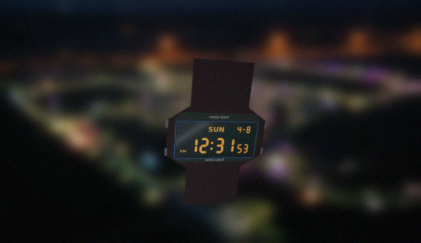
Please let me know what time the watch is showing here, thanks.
12:31:53
